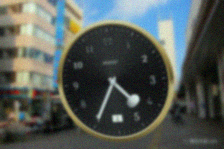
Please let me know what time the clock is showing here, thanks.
4:35
